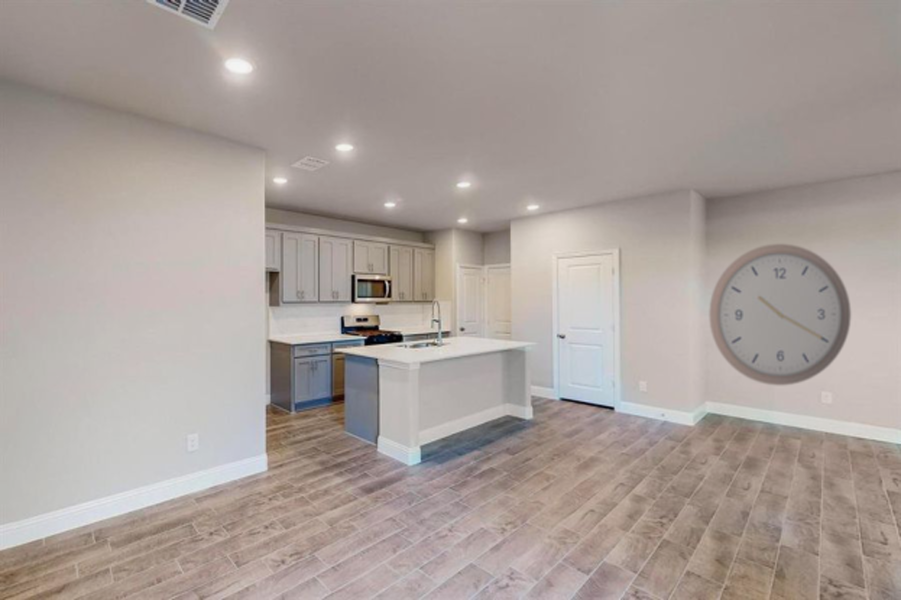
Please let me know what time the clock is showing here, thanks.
10:20
